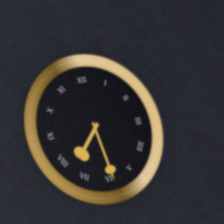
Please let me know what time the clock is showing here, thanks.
7:29
